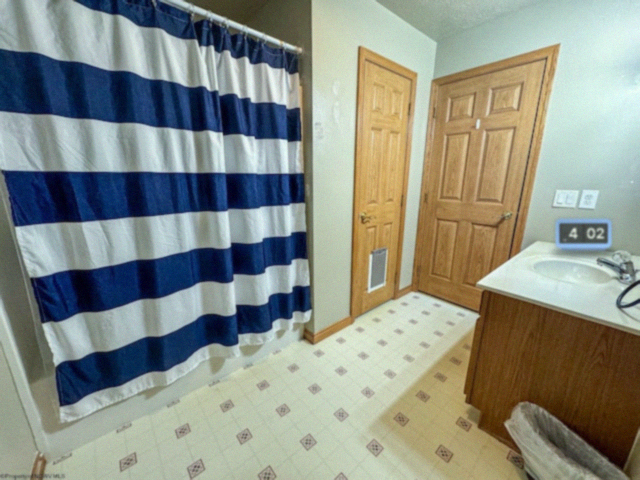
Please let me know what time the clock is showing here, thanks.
4:02
